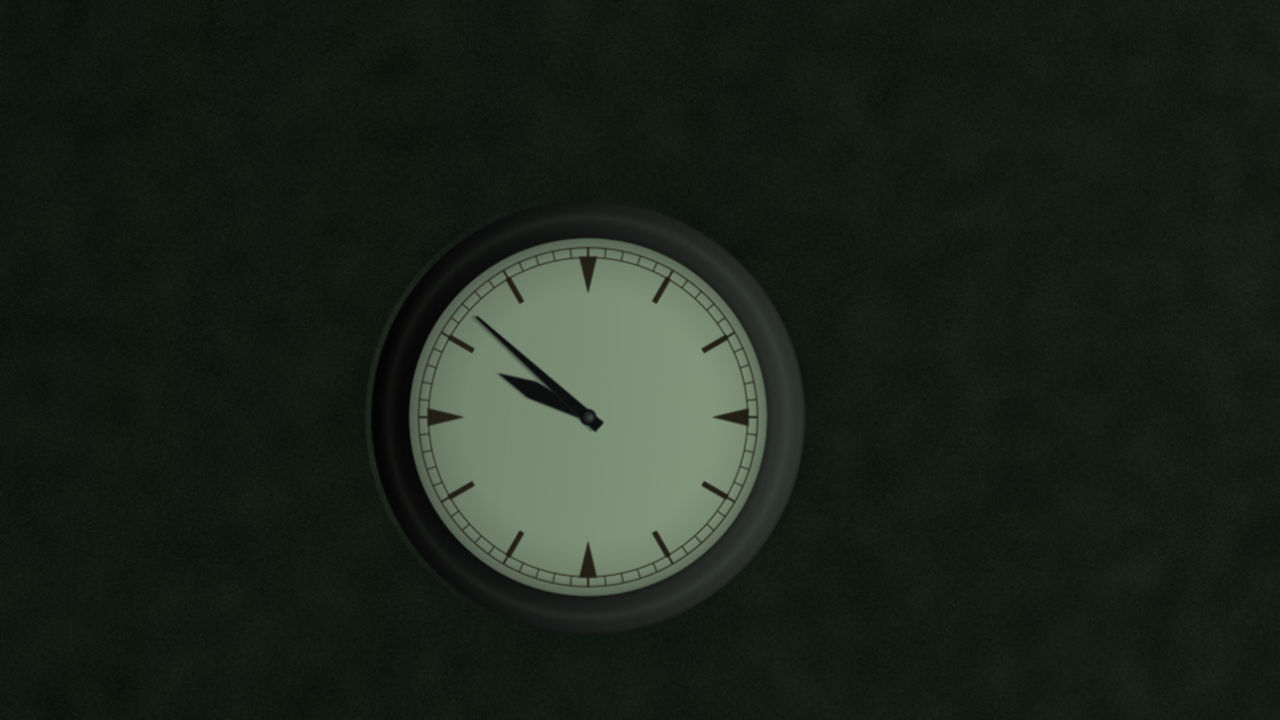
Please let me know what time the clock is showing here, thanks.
9:52
